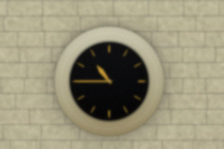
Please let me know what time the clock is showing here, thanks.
10:45
